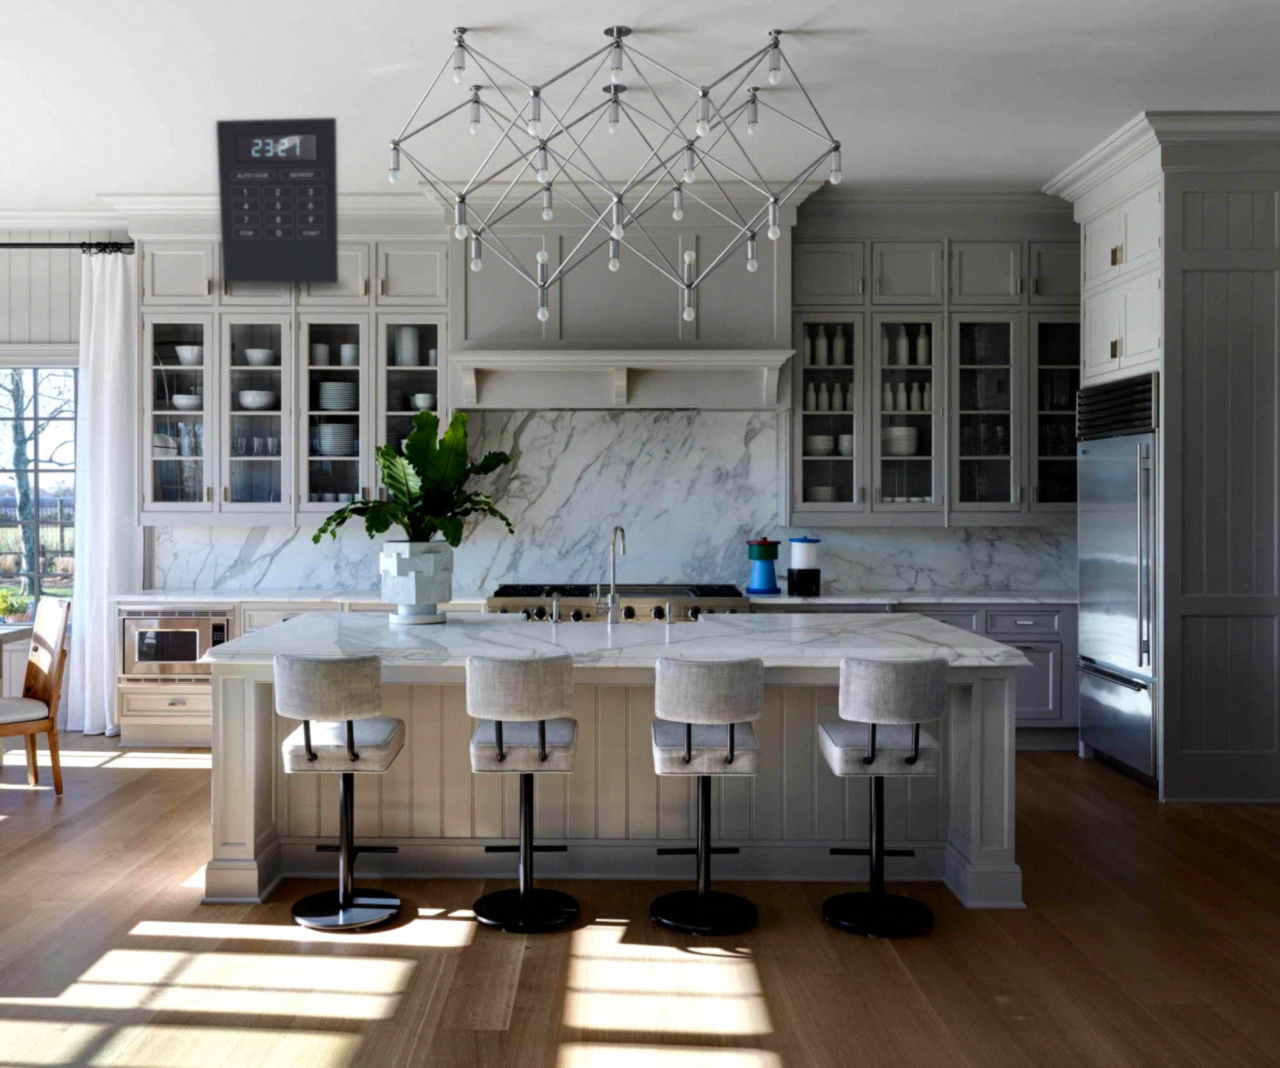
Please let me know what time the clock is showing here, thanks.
23:21
